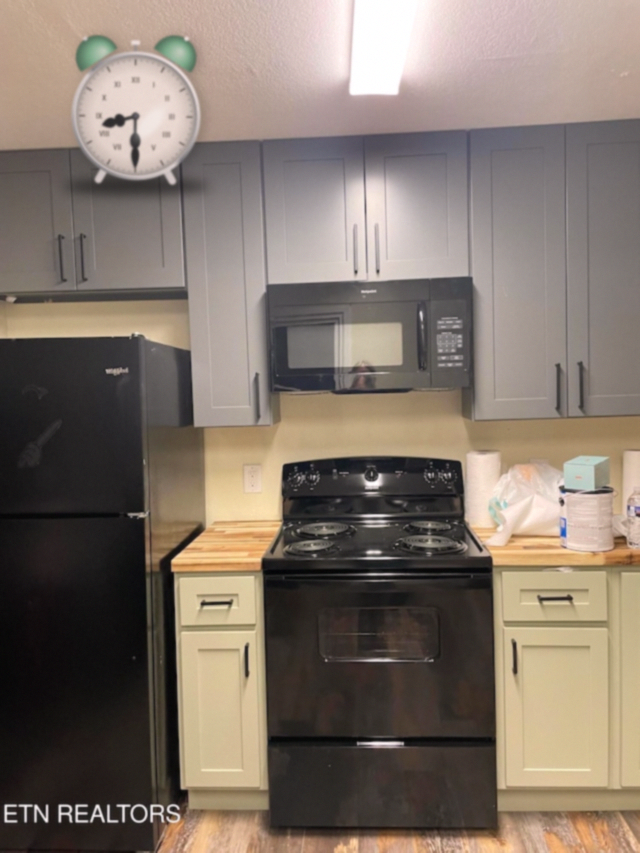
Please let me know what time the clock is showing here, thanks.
8:30
